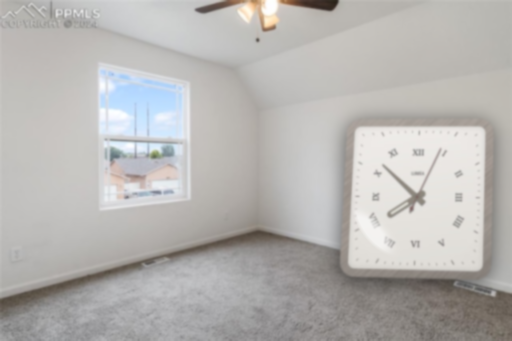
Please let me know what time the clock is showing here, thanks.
7:52:04
